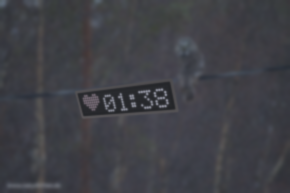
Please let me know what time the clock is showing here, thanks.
1:38
